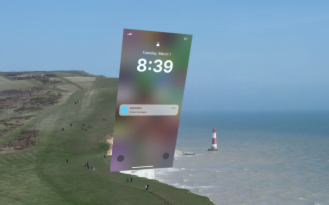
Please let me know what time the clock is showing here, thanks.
8:39
